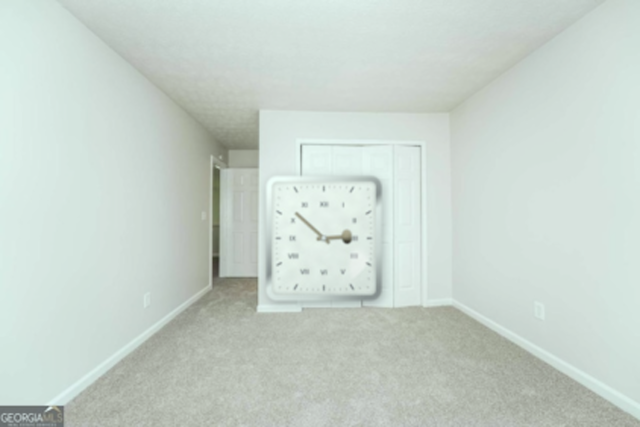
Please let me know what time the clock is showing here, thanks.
2:52
